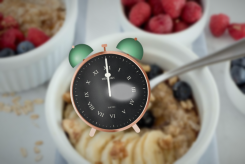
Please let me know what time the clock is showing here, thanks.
12:00
